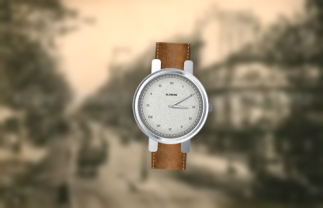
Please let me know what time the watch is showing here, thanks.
3:10
